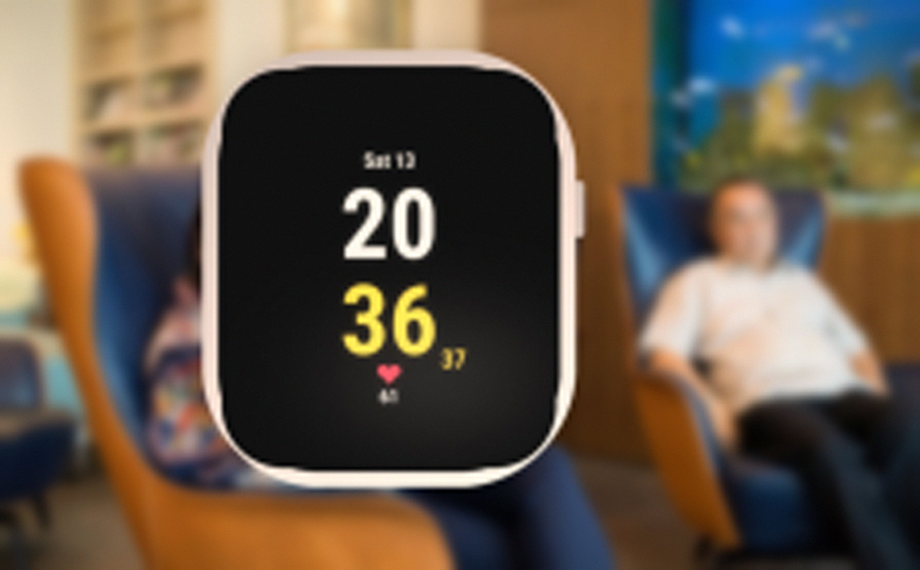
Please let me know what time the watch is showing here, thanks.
20:36
